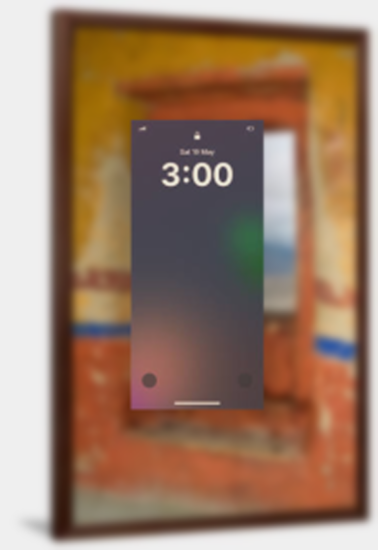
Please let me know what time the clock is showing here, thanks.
3:00
